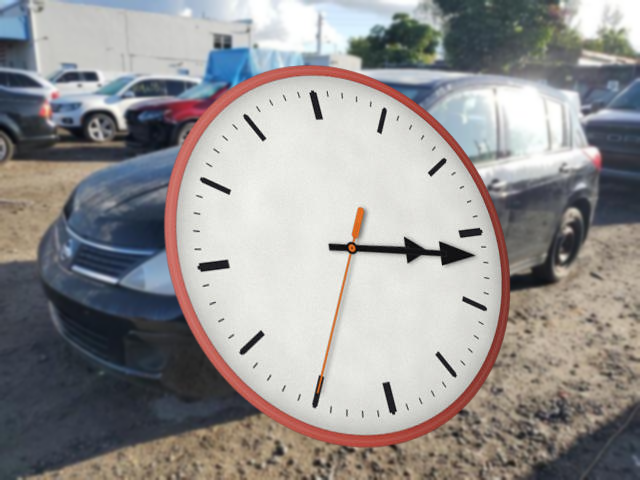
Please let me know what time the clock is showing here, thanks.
3:16:35
